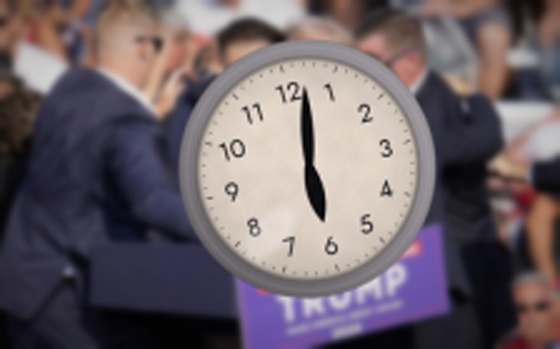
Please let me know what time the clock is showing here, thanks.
6:02
